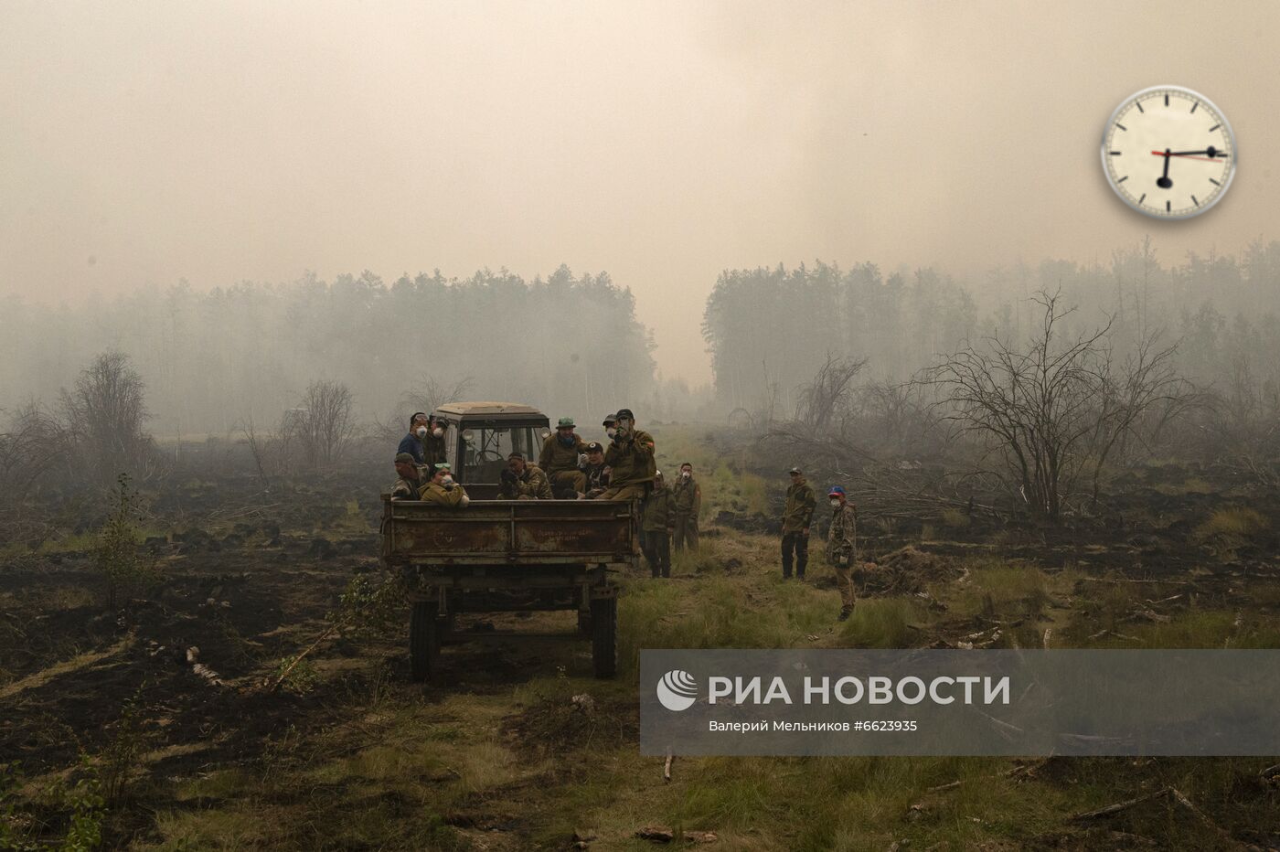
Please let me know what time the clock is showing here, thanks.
6:14:16
